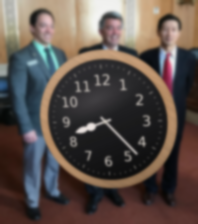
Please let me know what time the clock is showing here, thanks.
8:23
